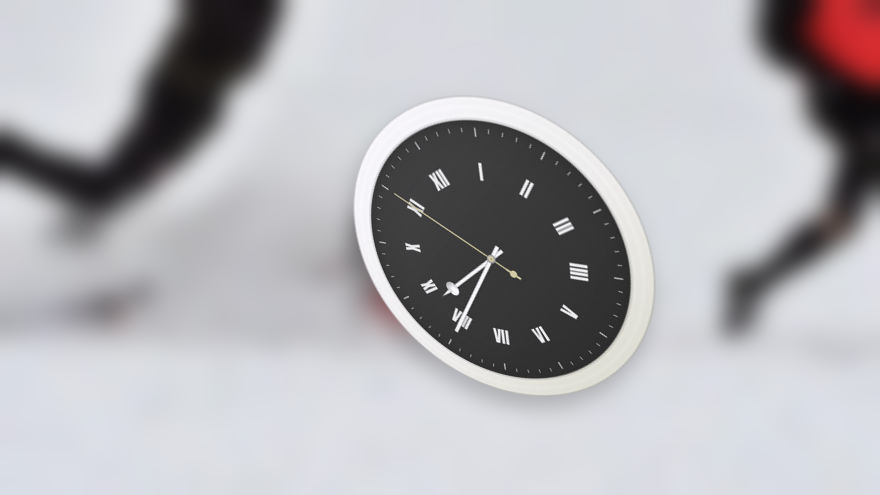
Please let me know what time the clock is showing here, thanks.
8:39:55
